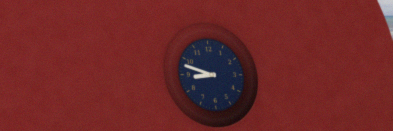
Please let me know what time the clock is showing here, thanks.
8:48
